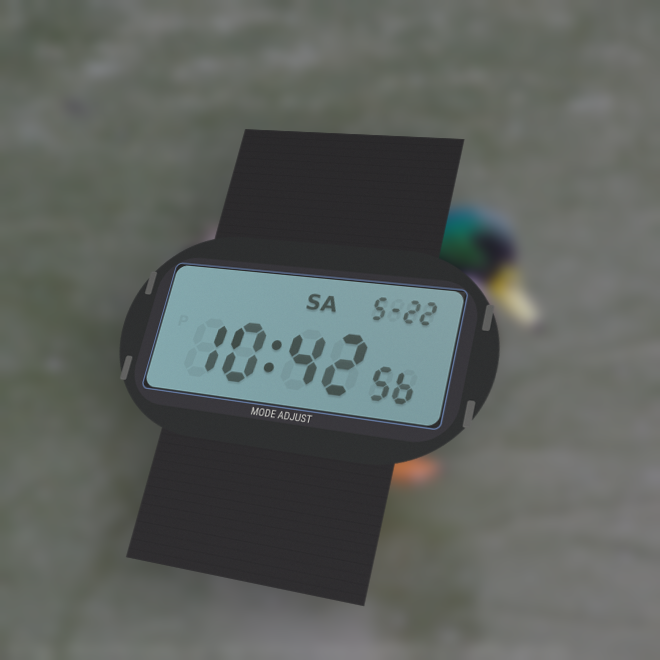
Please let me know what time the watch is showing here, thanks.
10:42:56
